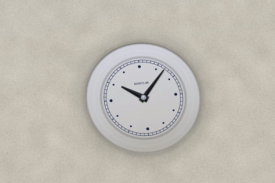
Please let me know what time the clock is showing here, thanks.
10:07
